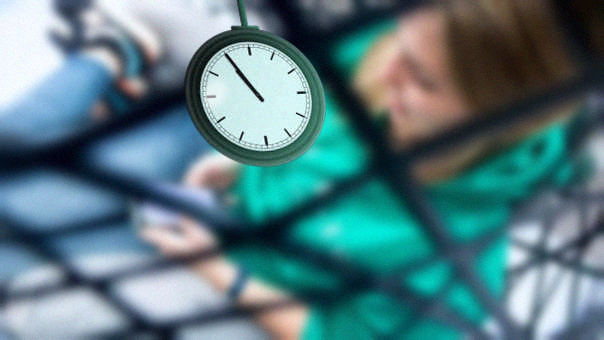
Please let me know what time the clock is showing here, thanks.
10:55
